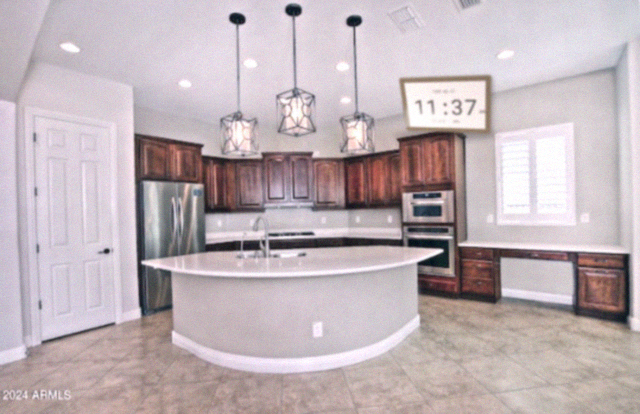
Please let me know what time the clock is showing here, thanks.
11:37
